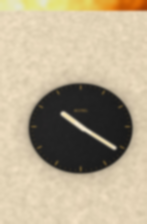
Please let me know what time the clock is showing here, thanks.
10:21
